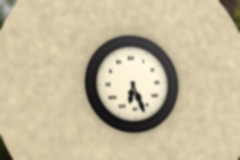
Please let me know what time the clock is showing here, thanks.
6:27
